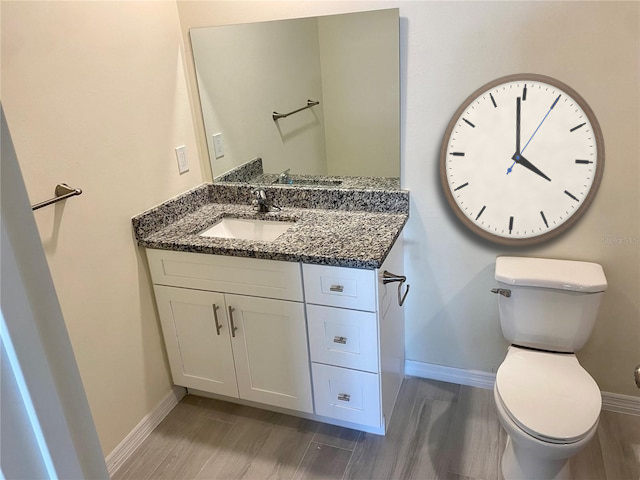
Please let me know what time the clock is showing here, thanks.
3:59:05
